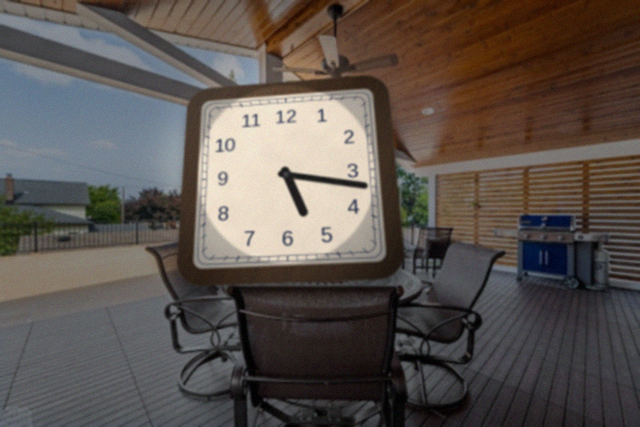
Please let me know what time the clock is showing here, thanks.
5:17
